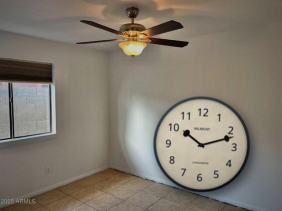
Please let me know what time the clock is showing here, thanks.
10:12
